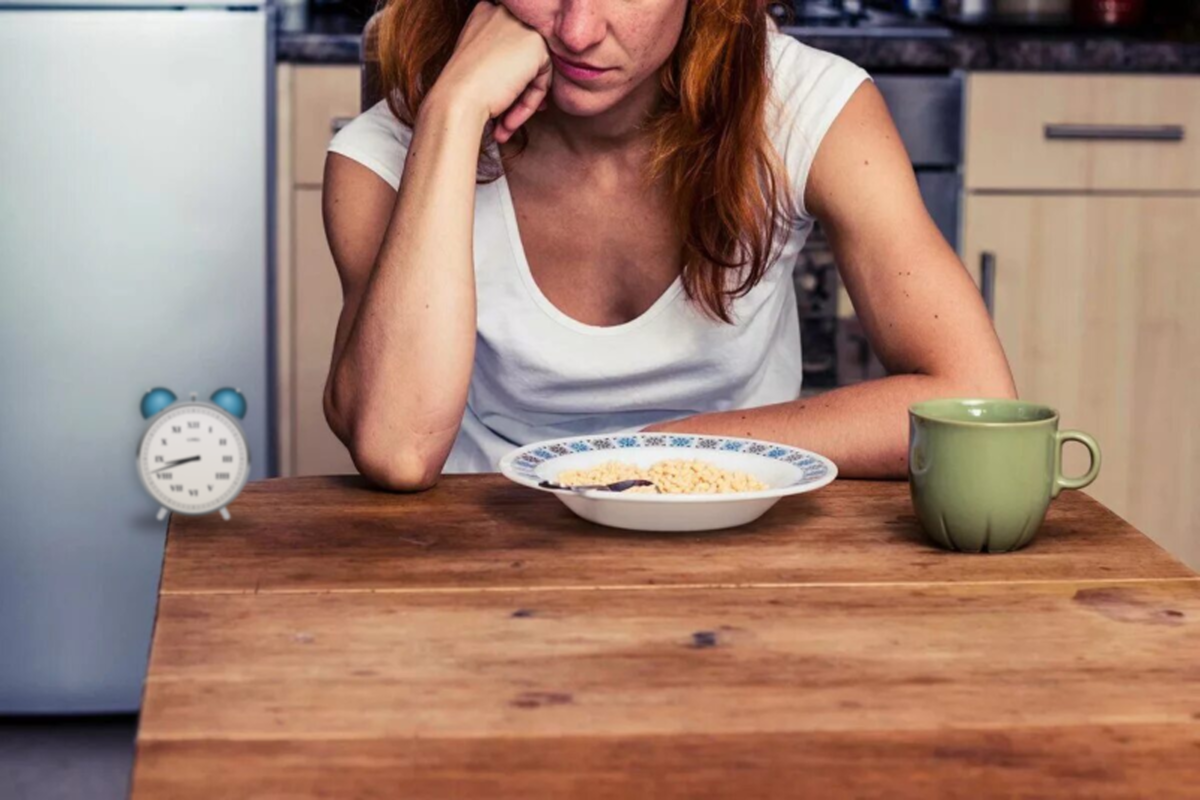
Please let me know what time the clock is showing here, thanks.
8:42
